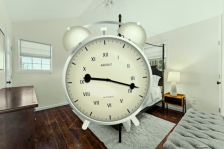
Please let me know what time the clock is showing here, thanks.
9:18
